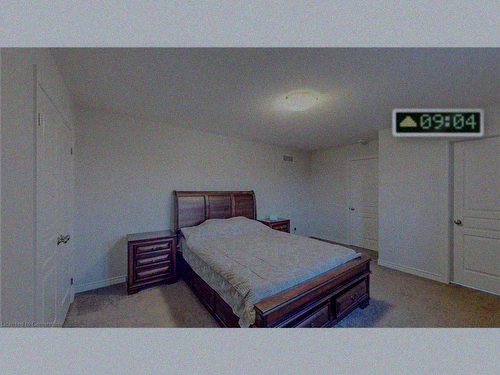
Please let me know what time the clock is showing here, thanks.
9:04
